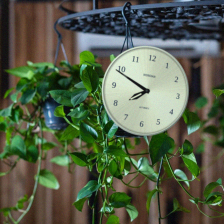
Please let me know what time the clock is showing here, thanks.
7:49
